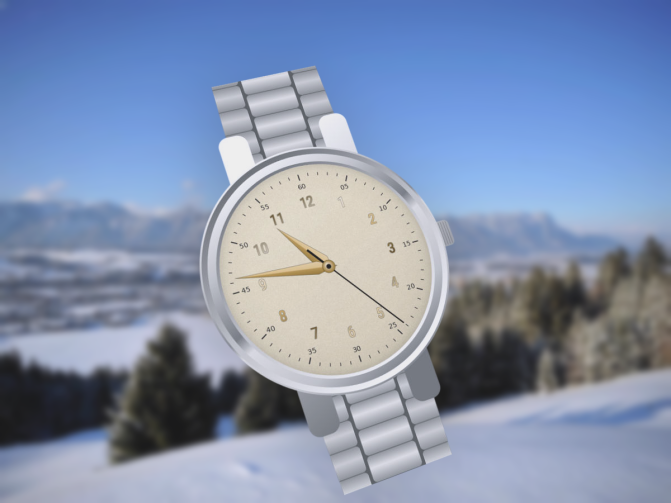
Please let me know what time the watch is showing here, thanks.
10:46:24
